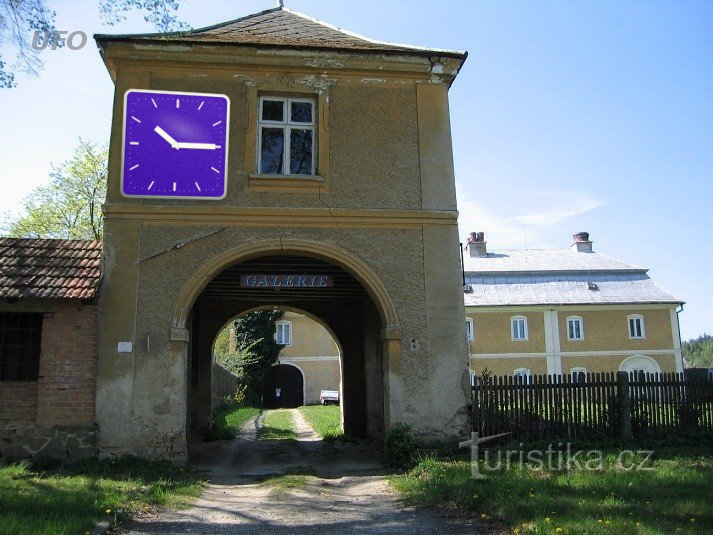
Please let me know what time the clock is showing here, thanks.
10:15
